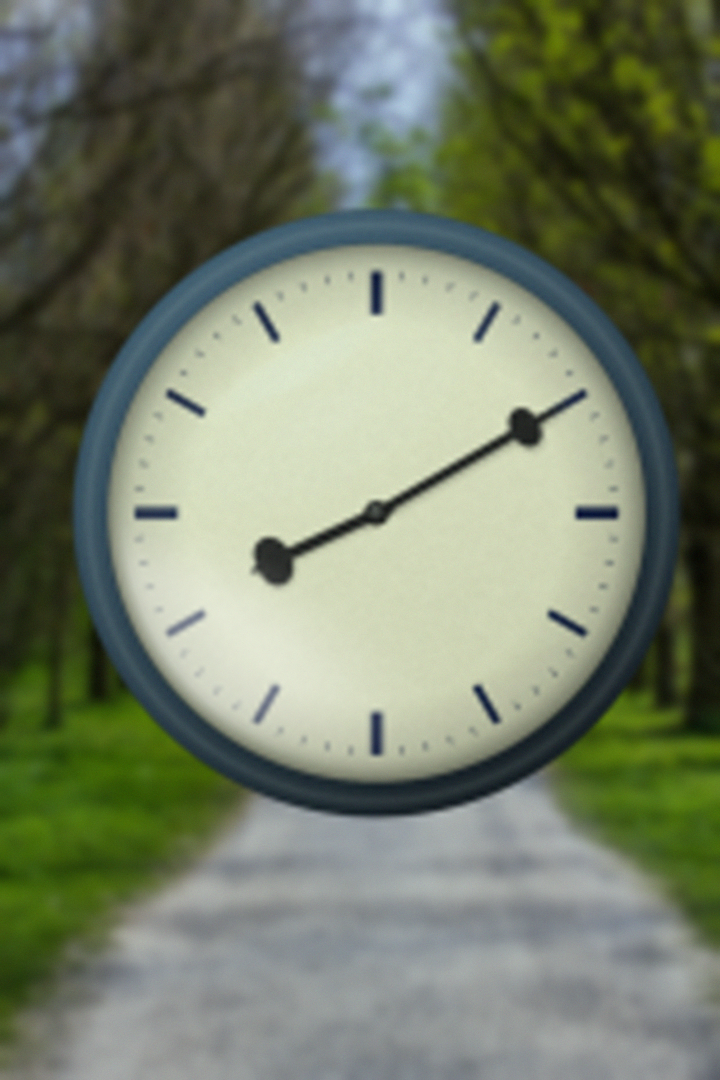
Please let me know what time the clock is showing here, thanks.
8:10
